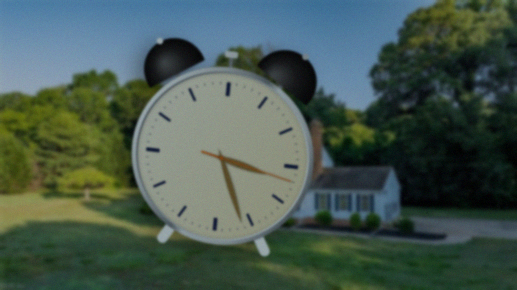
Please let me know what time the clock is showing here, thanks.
3:26:17
